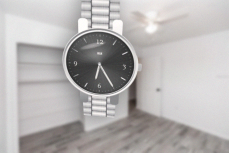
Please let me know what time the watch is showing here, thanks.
6:25
